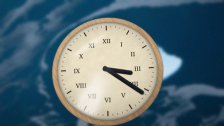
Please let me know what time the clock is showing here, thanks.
3:21
